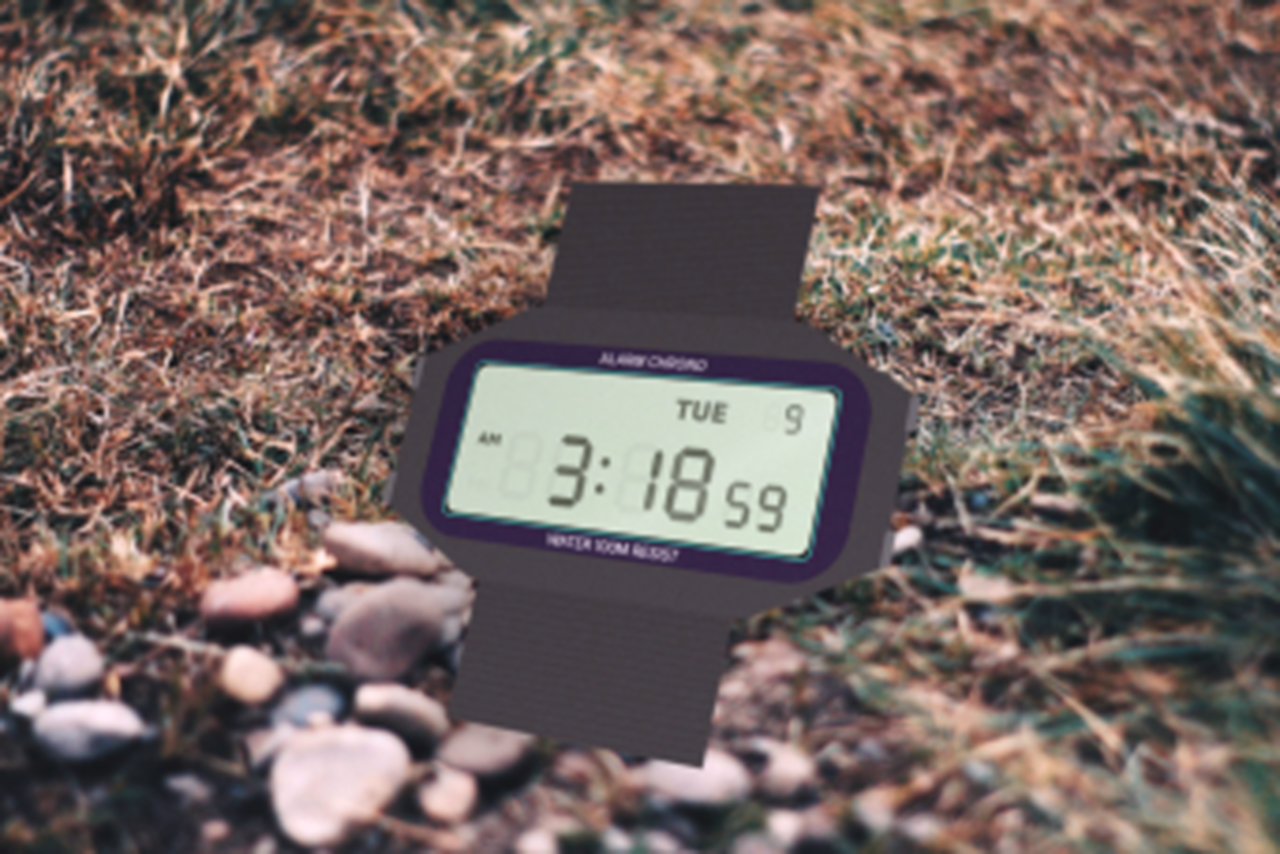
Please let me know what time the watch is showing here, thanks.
3:18:59
